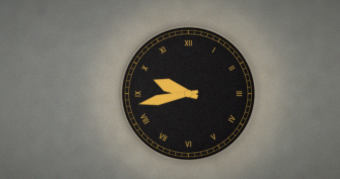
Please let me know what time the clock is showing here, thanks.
9:43
